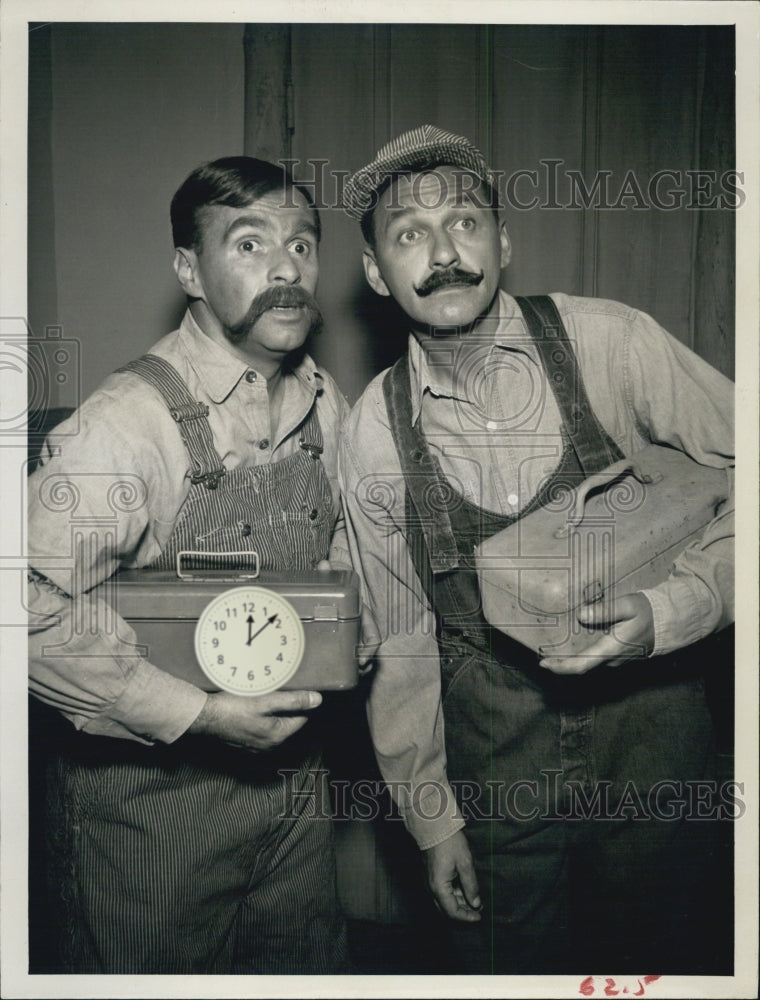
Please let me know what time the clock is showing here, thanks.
12:08
